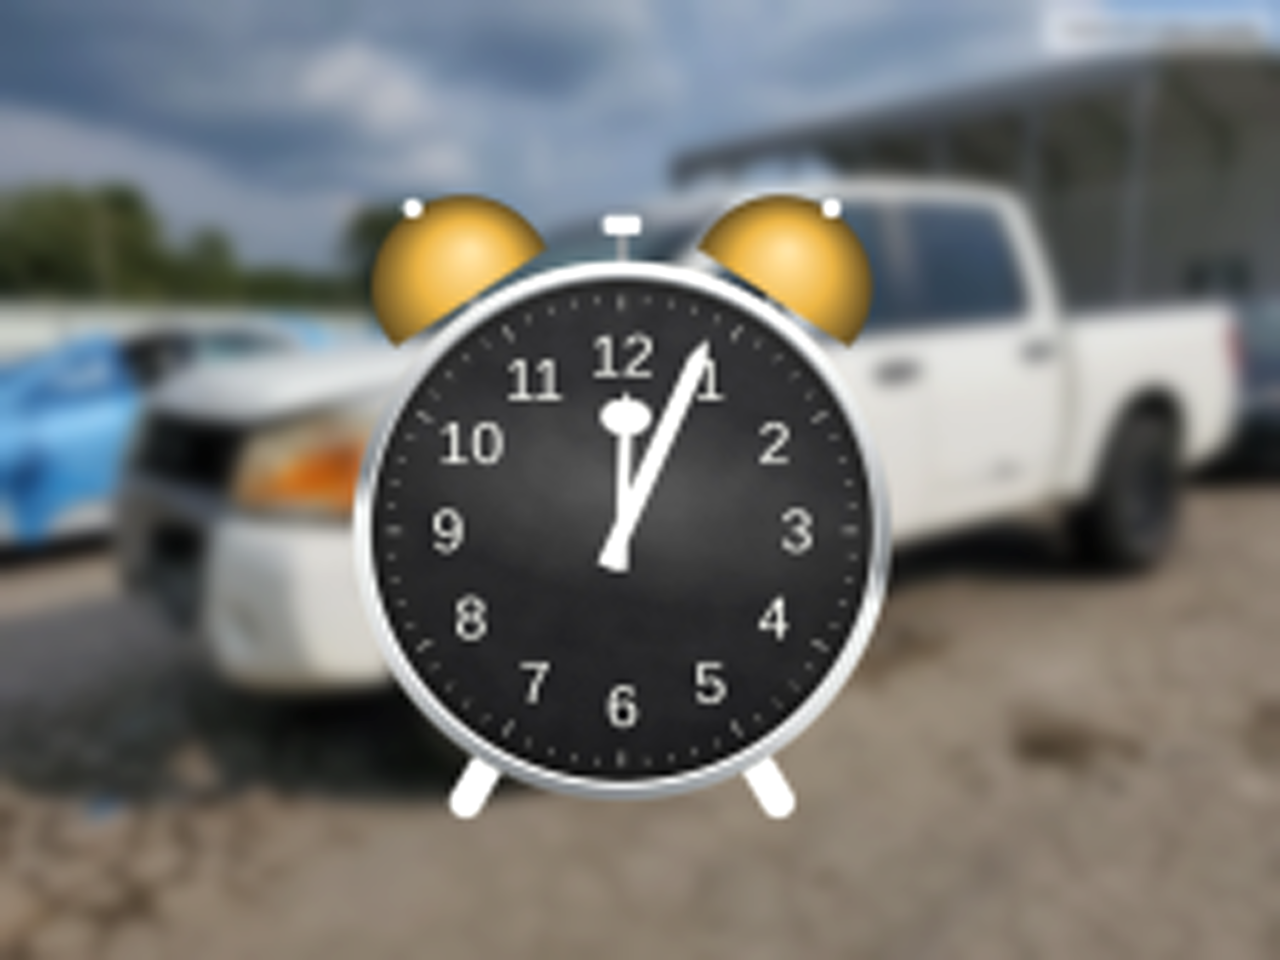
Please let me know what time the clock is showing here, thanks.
12:04
